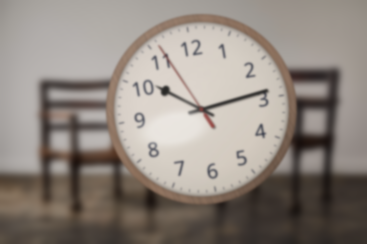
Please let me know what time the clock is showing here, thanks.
10:13:56
